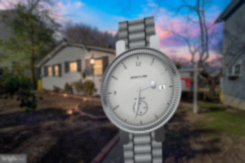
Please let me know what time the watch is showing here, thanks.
2:32
